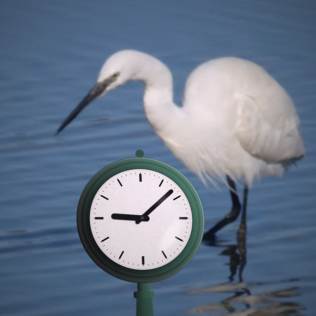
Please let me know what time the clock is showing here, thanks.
9:08
